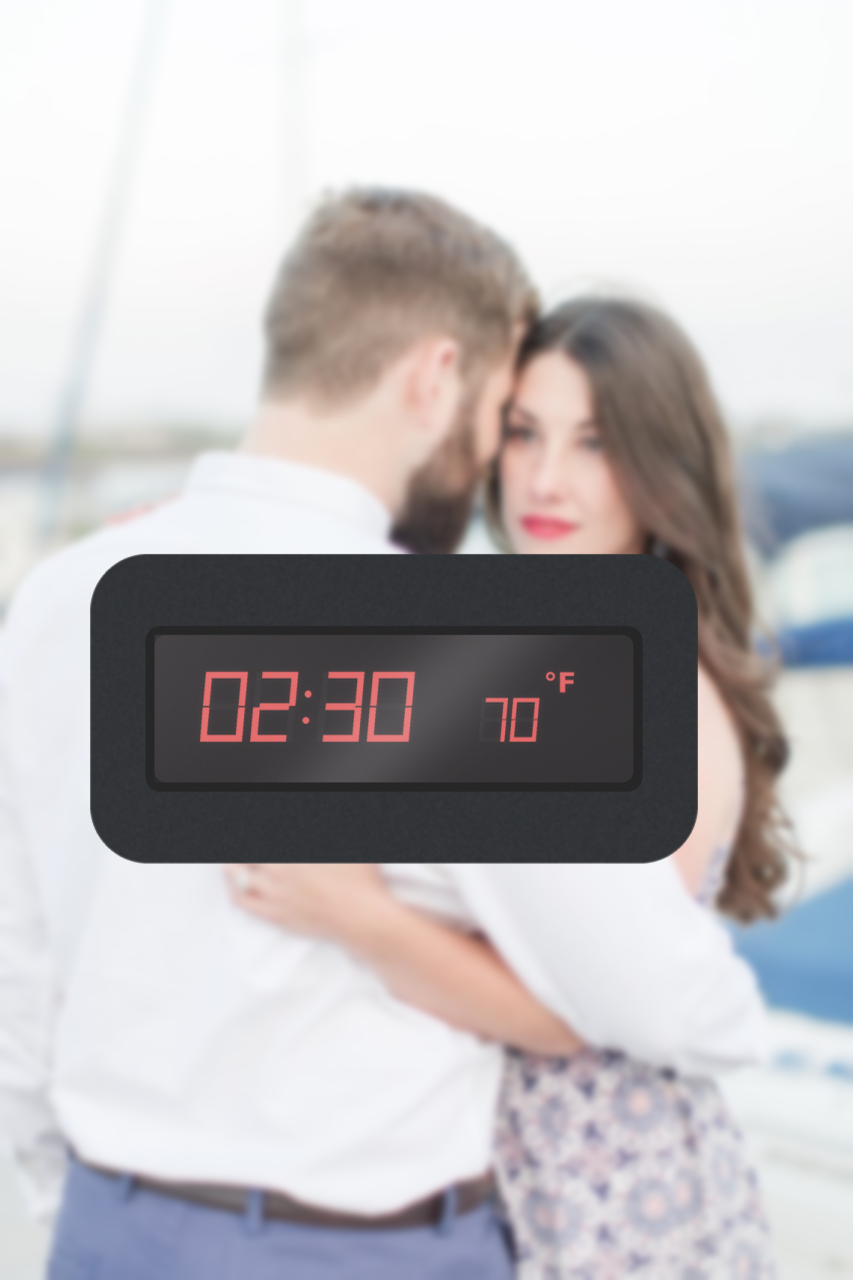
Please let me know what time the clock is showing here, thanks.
2:30
